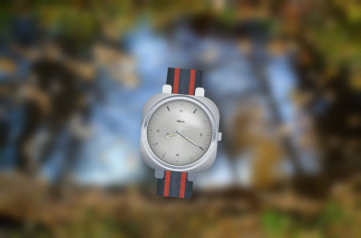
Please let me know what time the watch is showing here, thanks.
8:20
